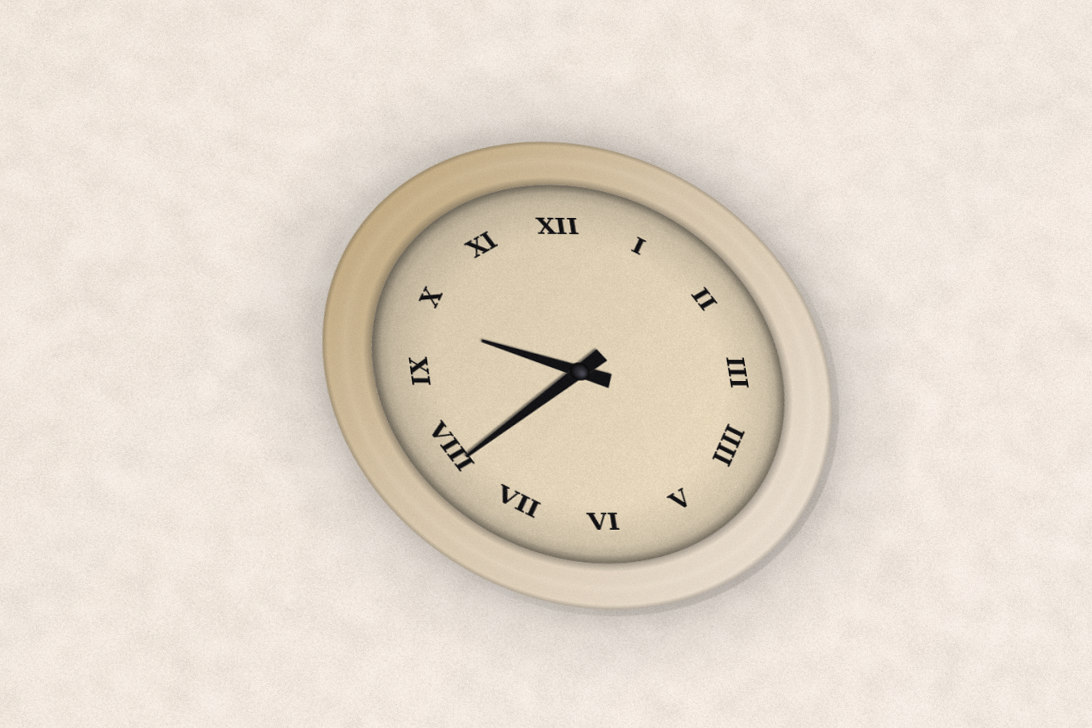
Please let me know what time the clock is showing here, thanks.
9:39
